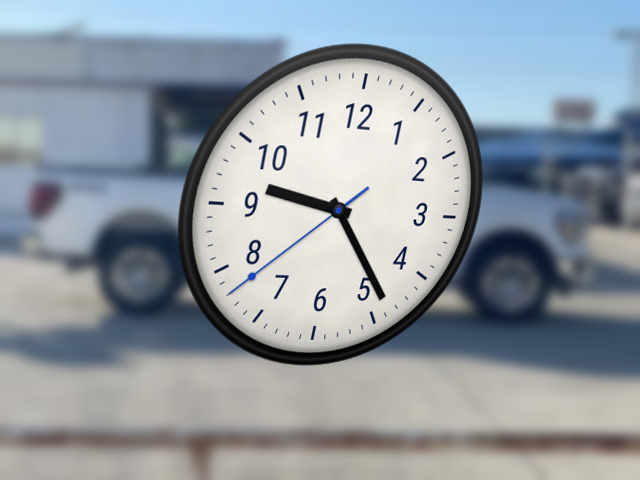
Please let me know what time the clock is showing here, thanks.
9:23:38
